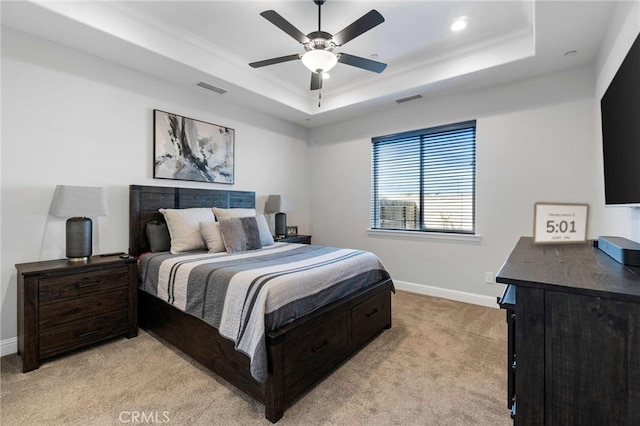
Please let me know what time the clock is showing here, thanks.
5:01
